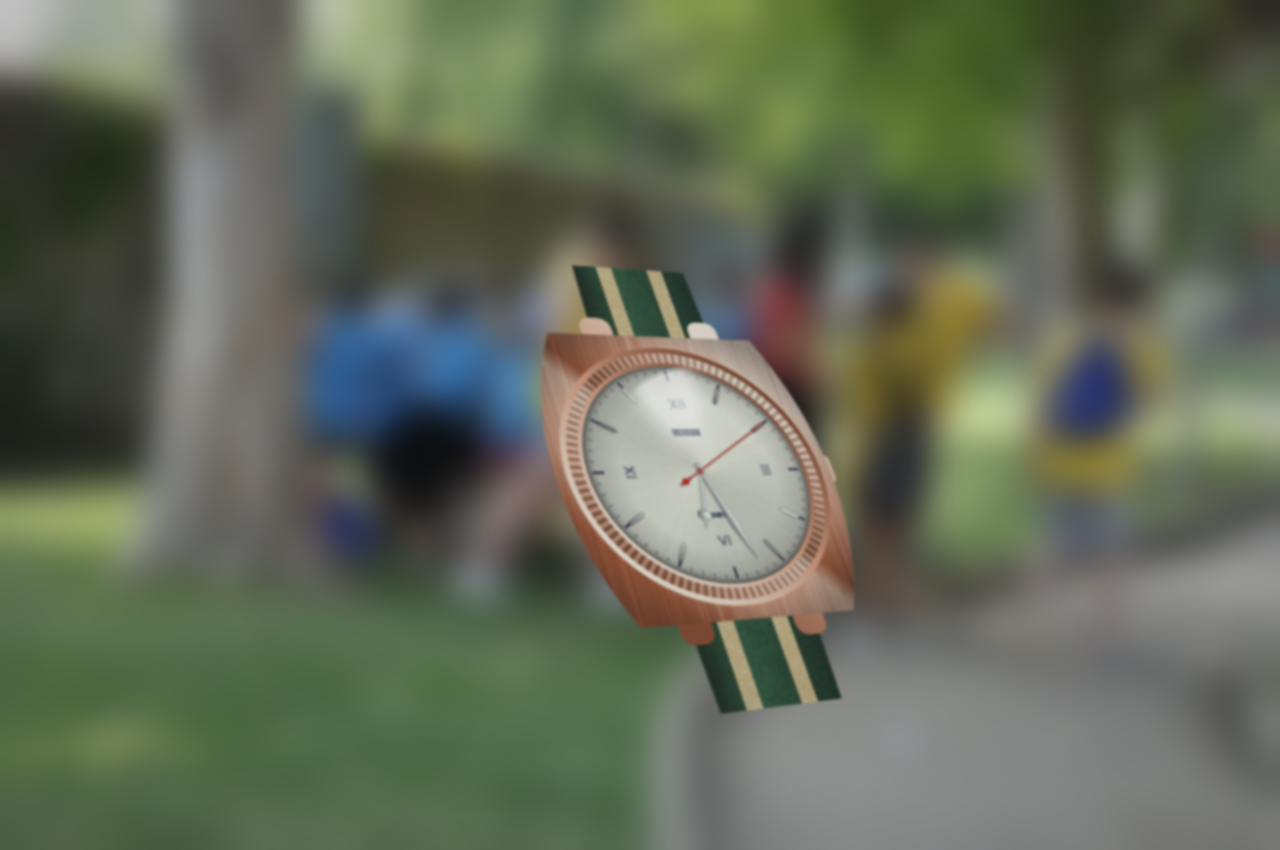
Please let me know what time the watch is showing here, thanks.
6:27:10
